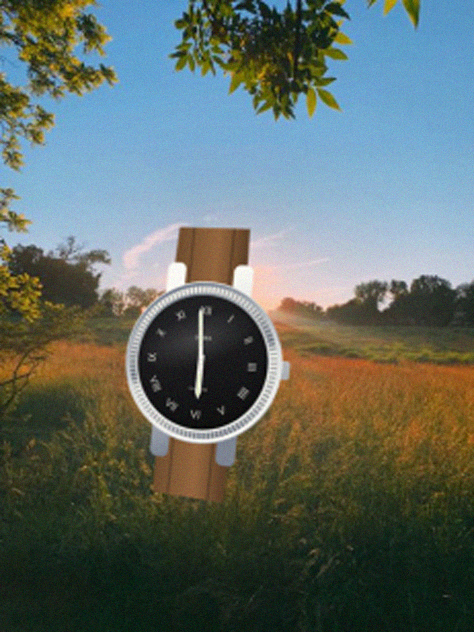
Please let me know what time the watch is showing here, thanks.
5:59
